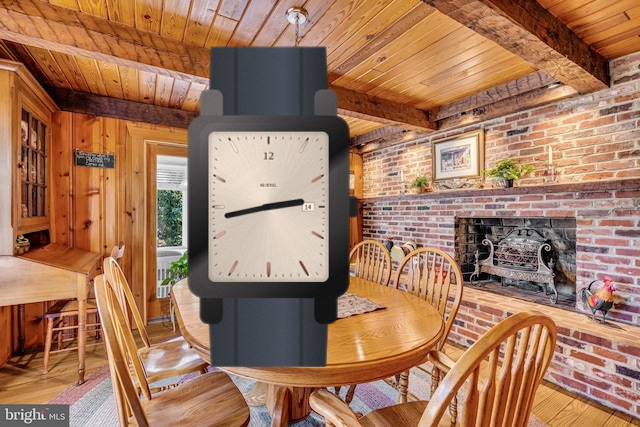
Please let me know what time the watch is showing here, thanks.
2:43
